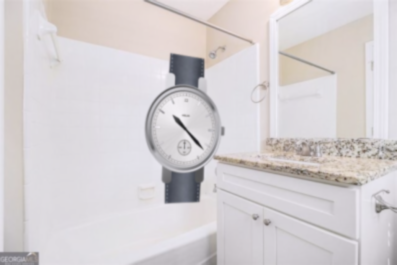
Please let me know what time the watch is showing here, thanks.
10:22
